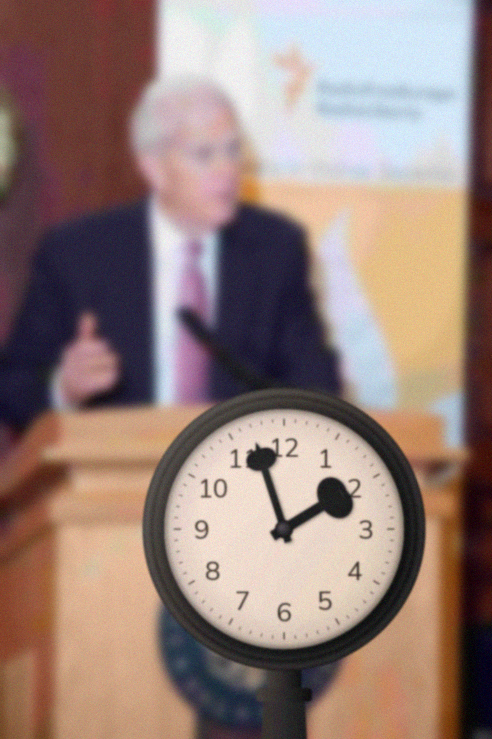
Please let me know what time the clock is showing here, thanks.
1:57
